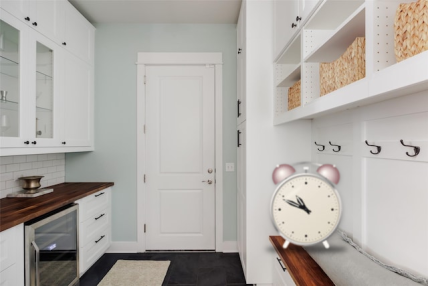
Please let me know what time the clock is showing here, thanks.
10:49
